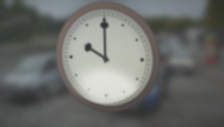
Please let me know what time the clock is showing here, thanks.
10:00
